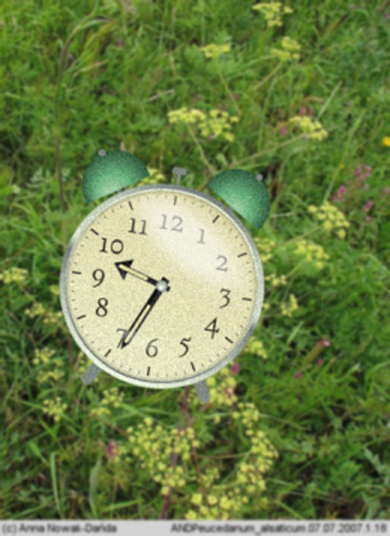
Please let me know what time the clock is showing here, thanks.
9:34
